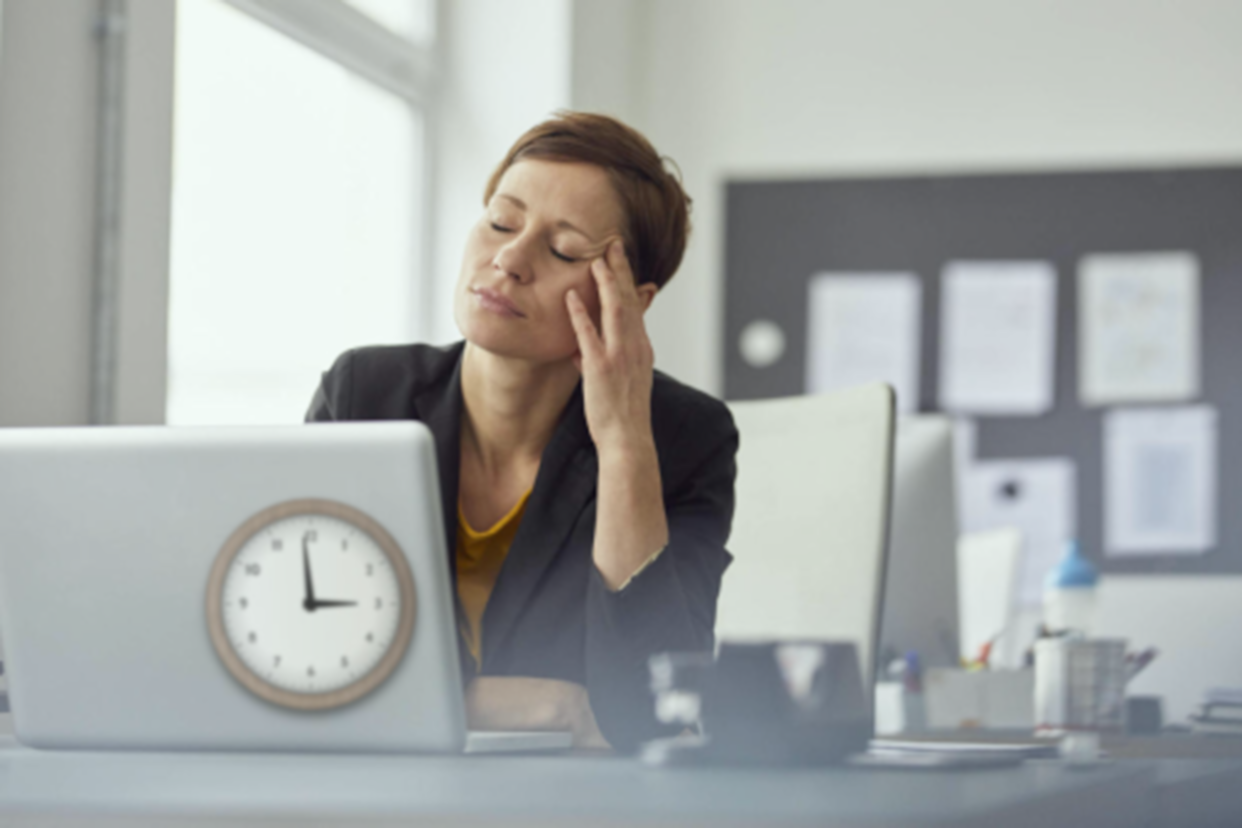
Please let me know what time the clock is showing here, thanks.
2:59
